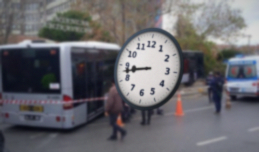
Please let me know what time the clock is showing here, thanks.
8:43
